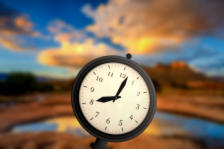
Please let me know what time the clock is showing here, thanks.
8:02
